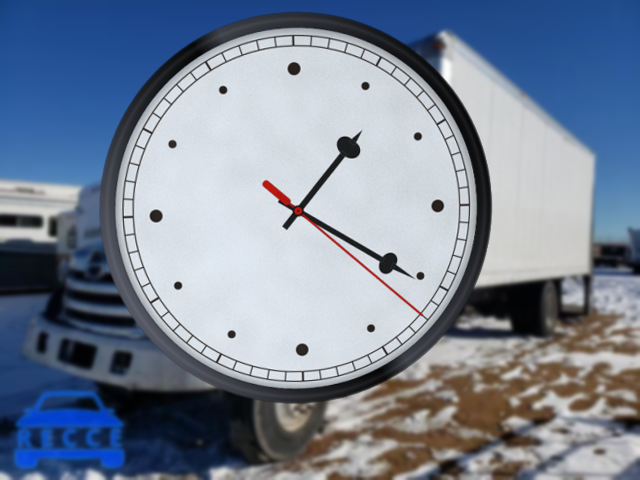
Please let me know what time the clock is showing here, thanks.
1:20:22
